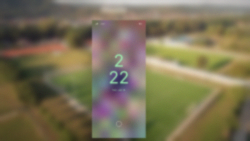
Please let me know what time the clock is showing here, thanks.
2:22
